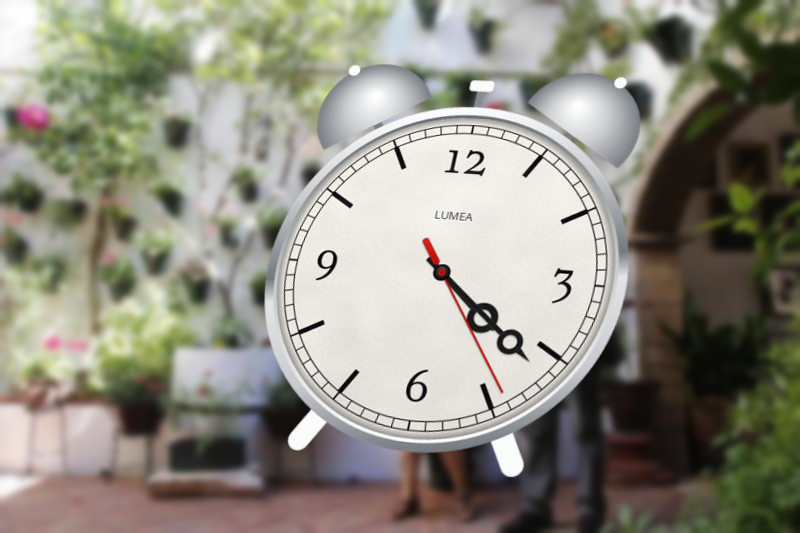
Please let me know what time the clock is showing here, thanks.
4:21:24
